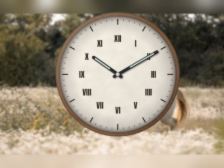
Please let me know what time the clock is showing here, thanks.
10:10
